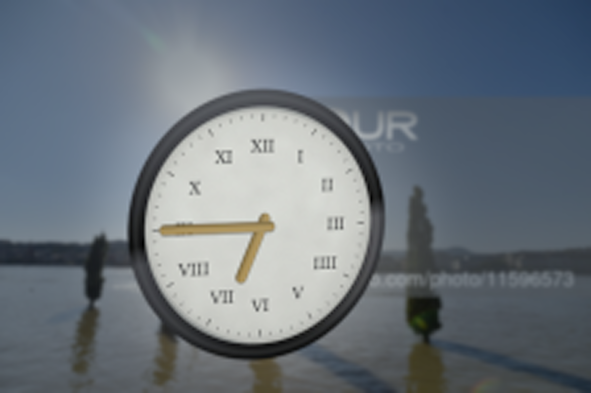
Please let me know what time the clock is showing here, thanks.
6:45
